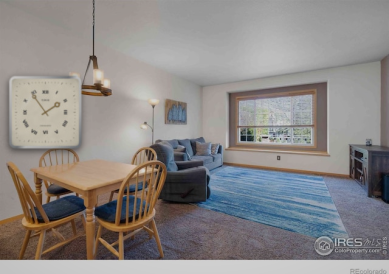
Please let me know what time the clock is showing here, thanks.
1:54
